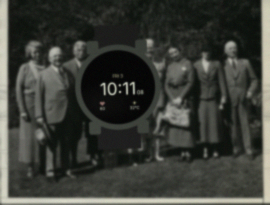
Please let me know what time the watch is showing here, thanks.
10:11
